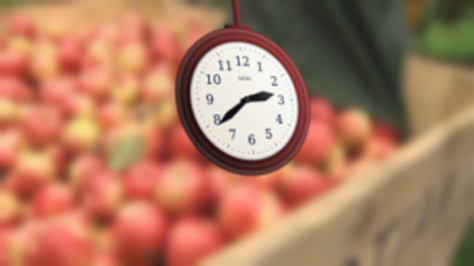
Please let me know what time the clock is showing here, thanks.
2:39
